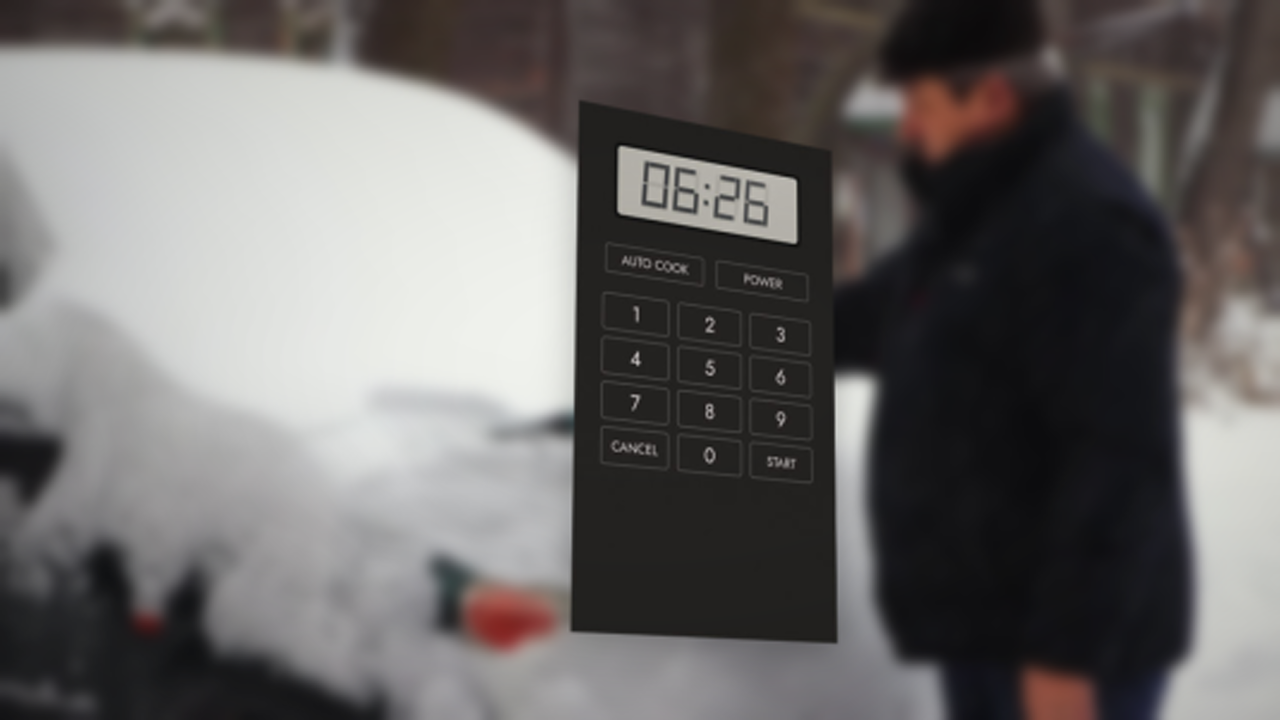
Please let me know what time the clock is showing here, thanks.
6:26
